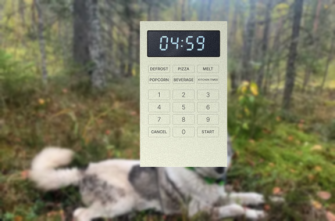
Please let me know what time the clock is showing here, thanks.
4:59
